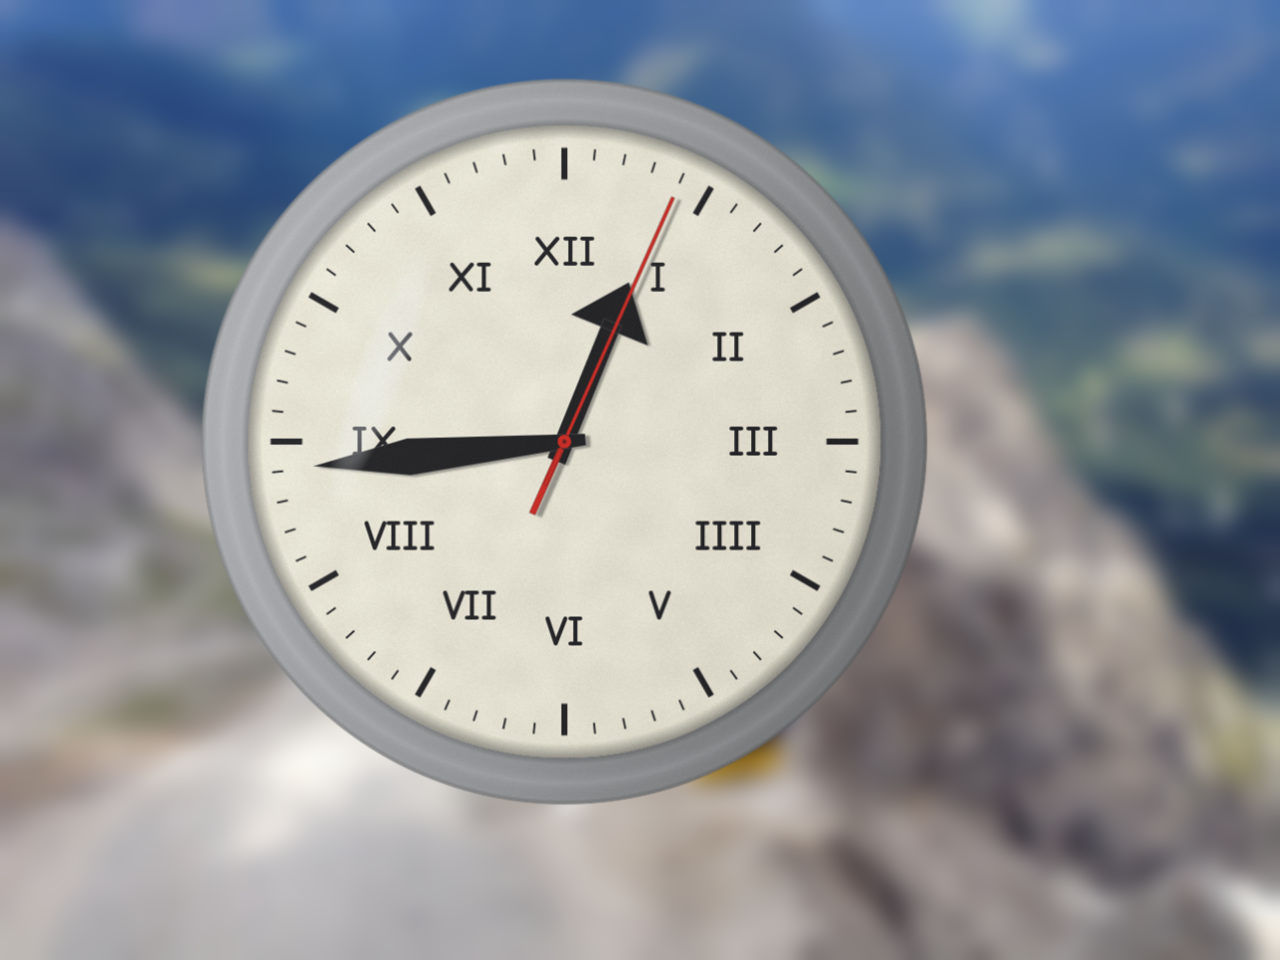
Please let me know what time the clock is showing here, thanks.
12:44:04
